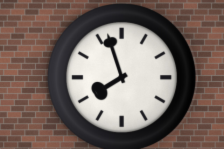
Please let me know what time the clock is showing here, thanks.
7:57
